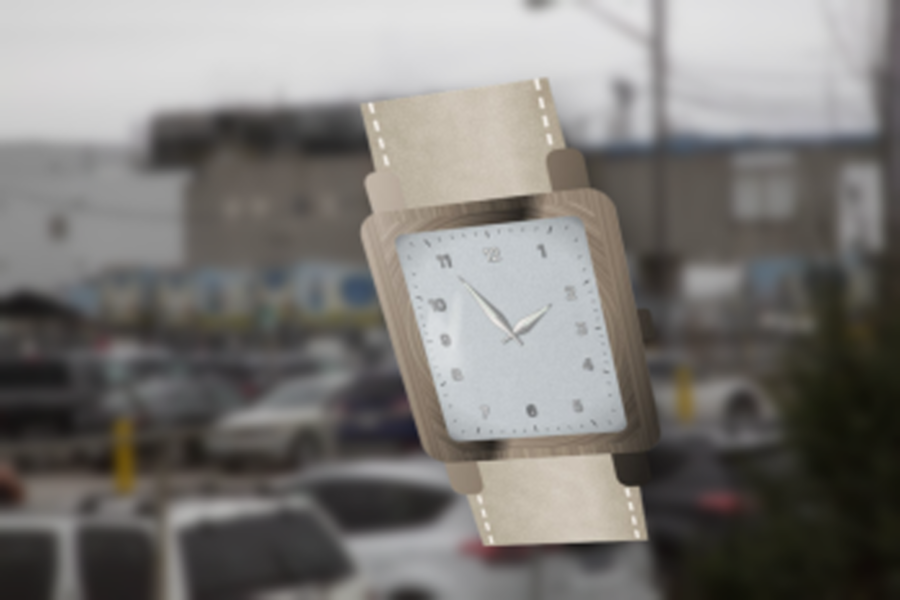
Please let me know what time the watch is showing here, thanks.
1:55
